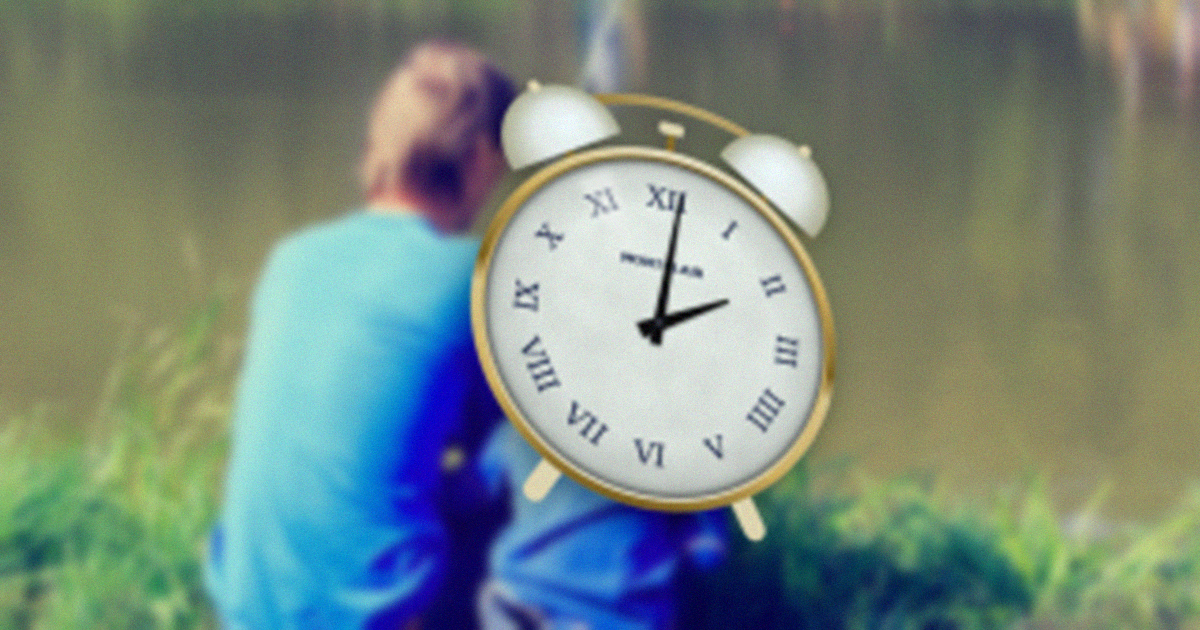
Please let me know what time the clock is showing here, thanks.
2:01
